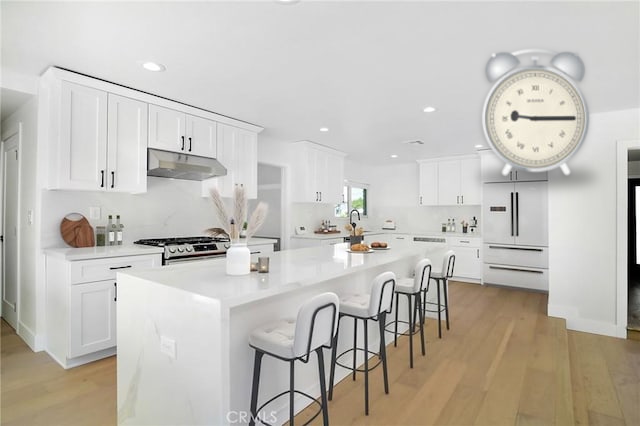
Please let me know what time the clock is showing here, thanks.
9:15
